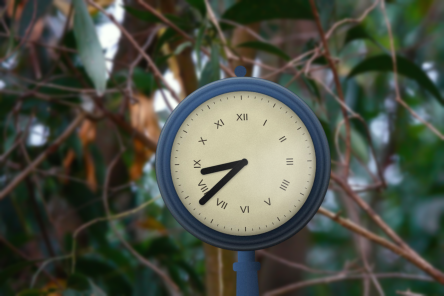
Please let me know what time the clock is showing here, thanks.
8:38
